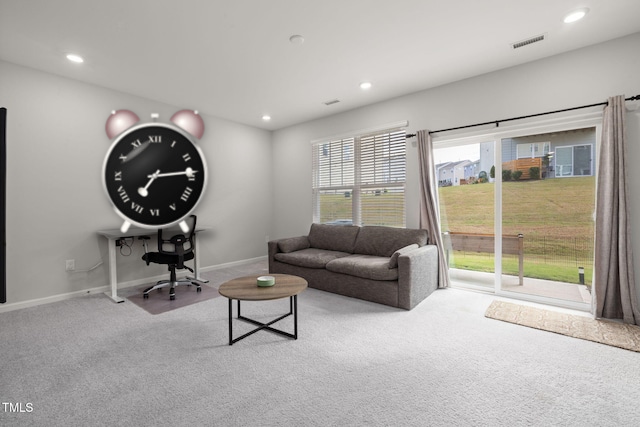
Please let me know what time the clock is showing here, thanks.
7:14
